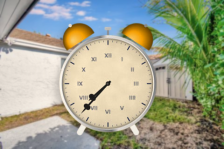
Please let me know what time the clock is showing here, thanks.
7:37
